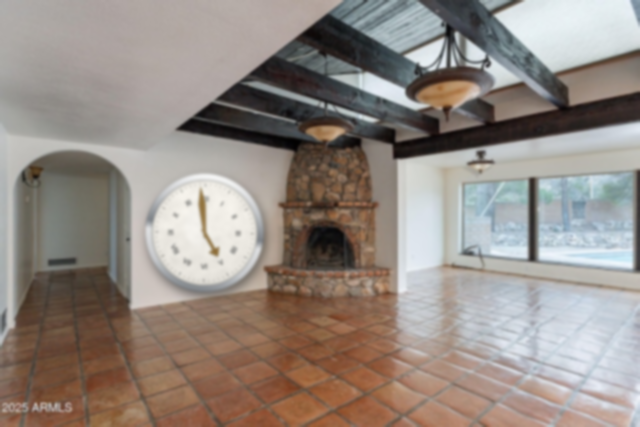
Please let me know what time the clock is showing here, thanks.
4:59
